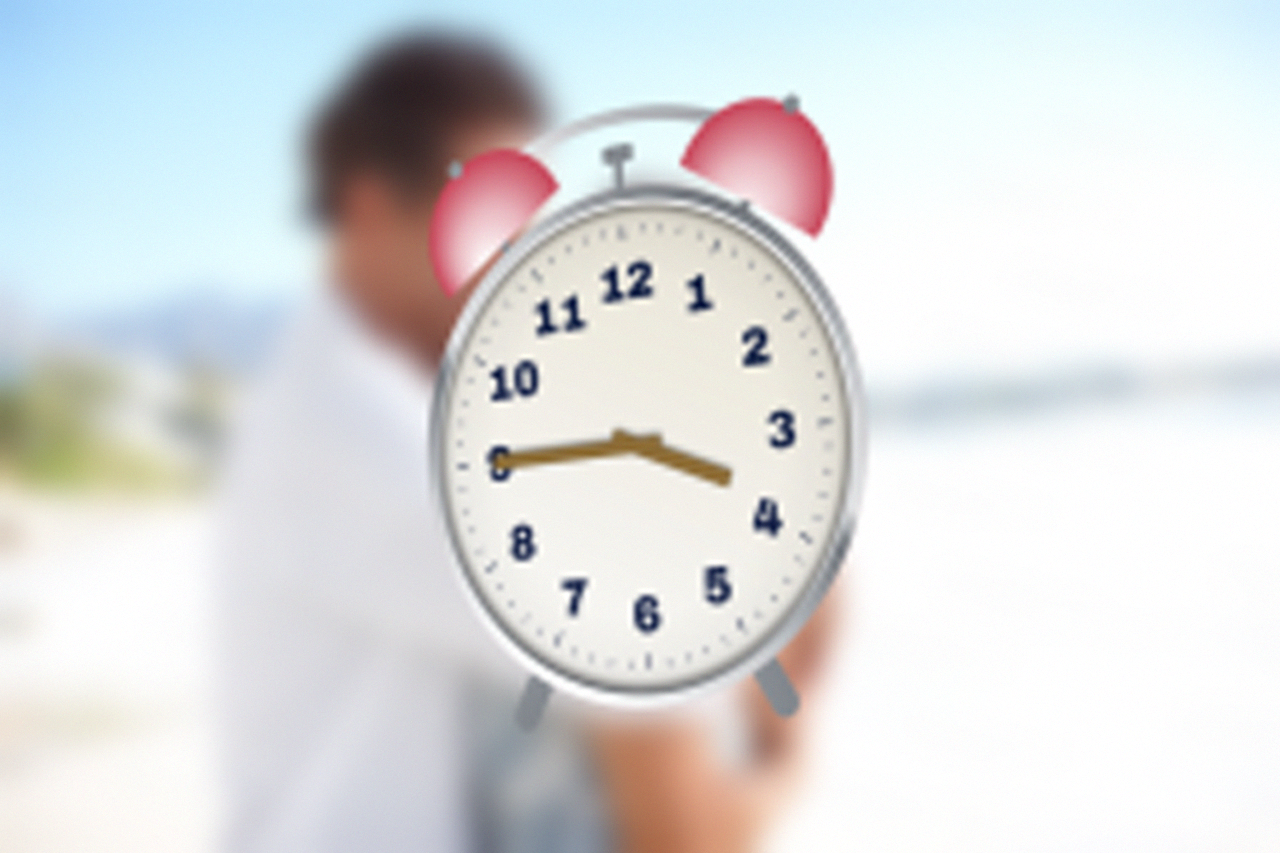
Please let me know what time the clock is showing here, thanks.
3:45
